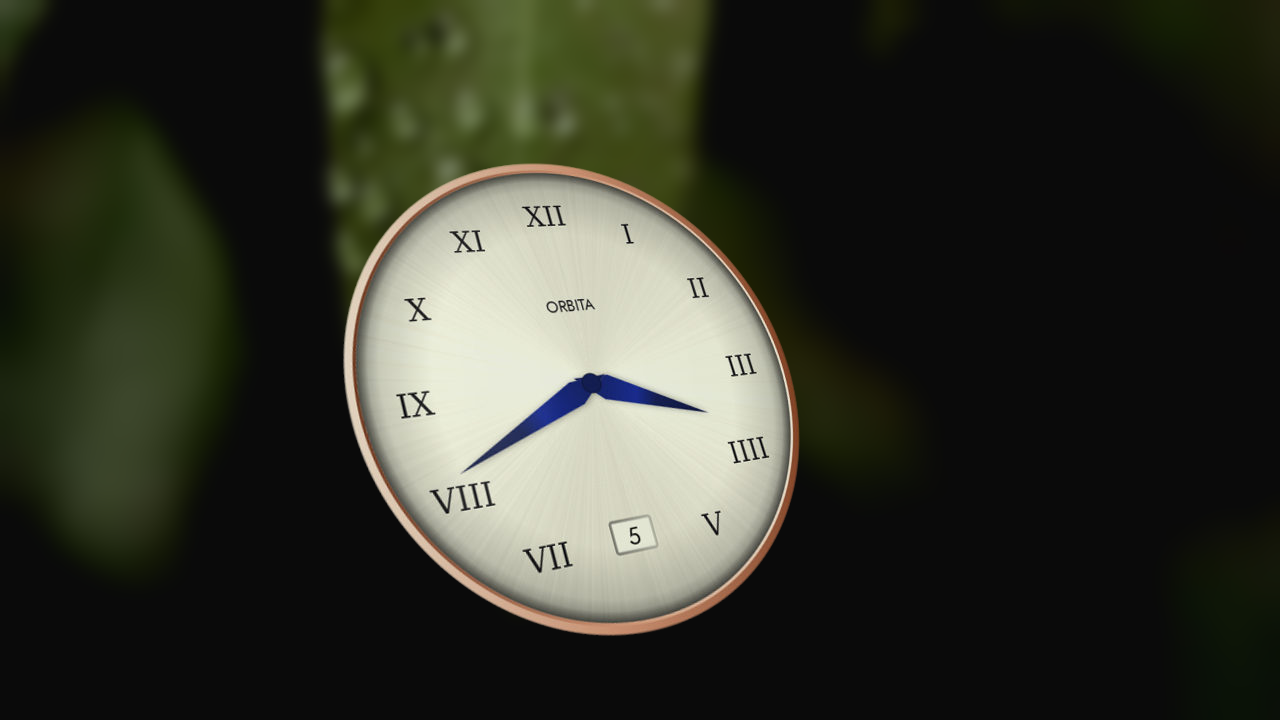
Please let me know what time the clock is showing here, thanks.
3:41
